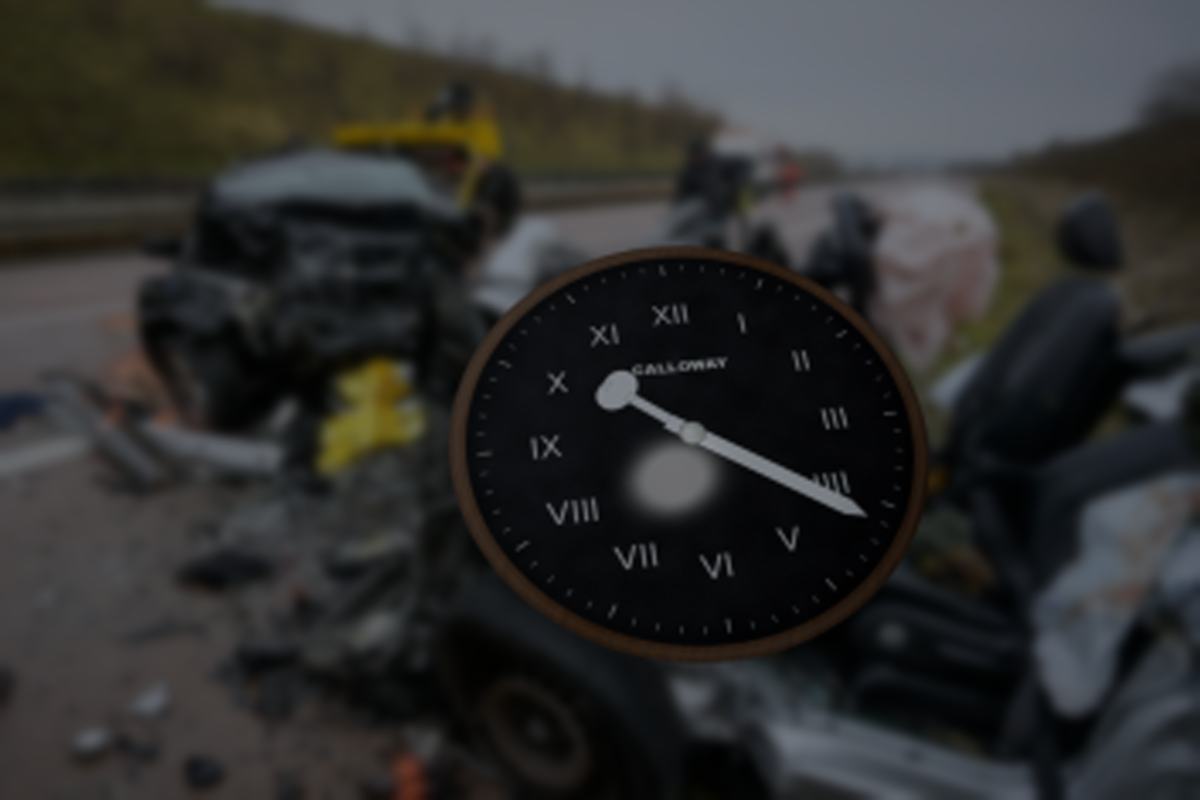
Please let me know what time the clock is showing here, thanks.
10:21
